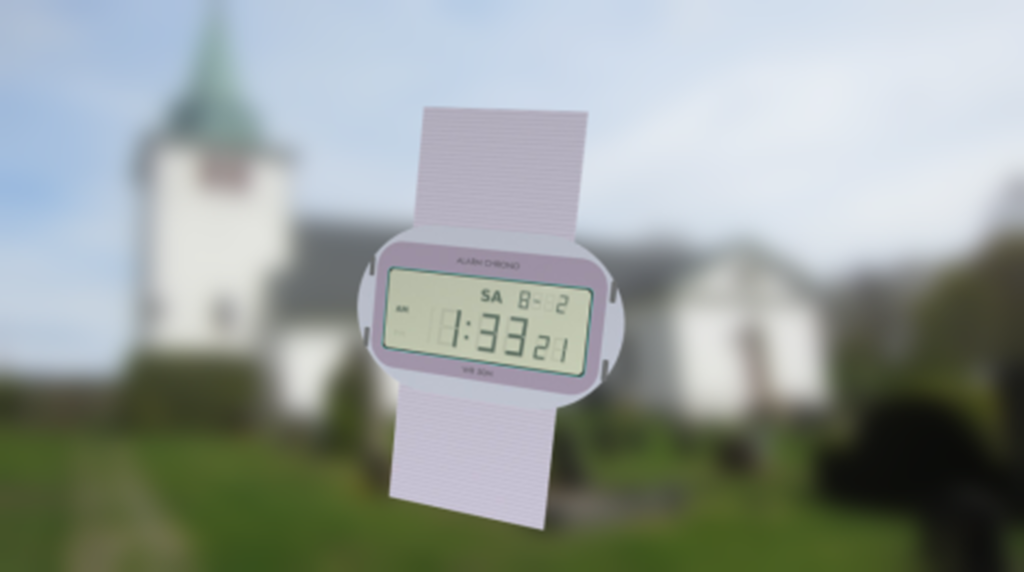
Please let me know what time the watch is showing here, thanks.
1:33:21
